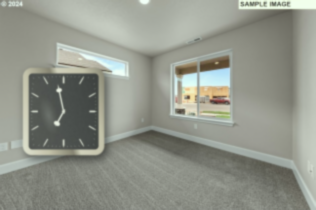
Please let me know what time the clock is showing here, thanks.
6:58
